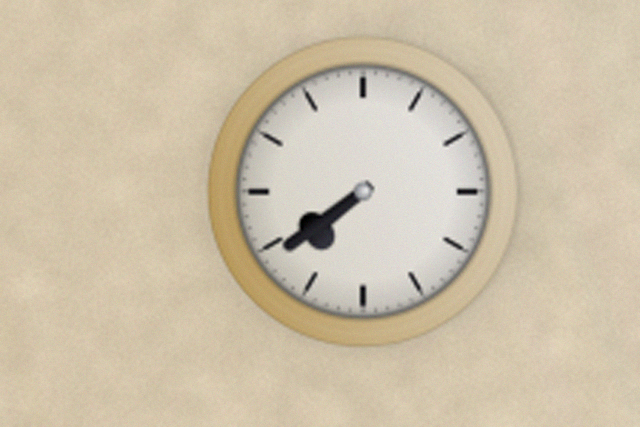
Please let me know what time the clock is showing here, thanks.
7:39
